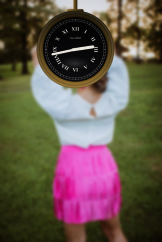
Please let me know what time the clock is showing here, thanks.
2:43
